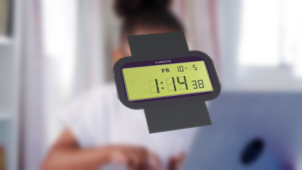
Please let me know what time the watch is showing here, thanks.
1:14:38
